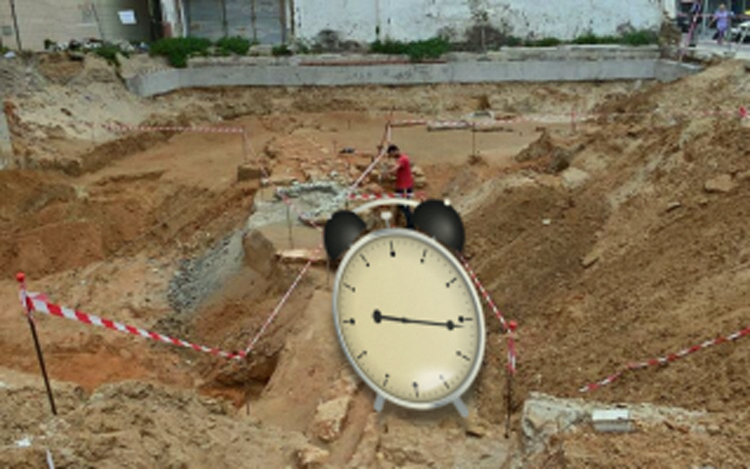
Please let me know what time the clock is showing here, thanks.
9:16
